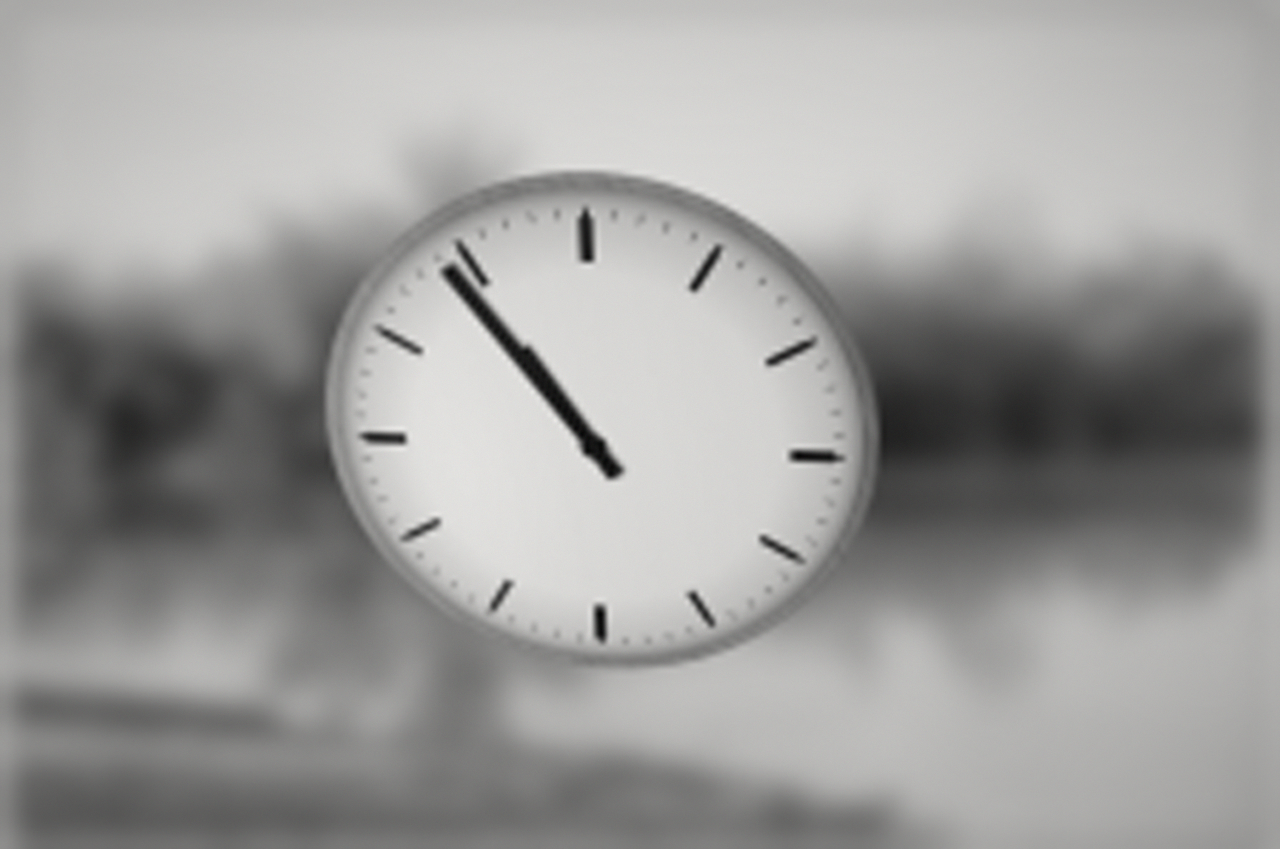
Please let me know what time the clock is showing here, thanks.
10:54
